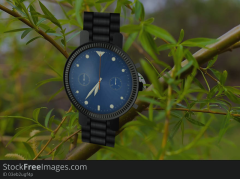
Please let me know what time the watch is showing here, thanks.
6:36
